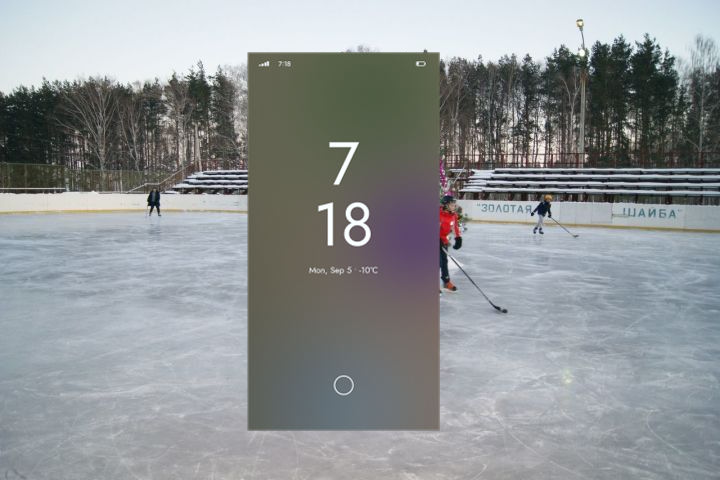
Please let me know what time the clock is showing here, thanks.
7:18
